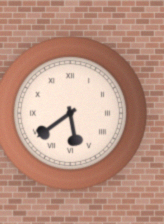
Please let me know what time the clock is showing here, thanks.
5:39
